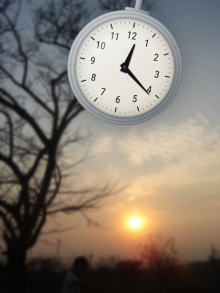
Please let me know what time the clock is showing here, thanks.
12:21
